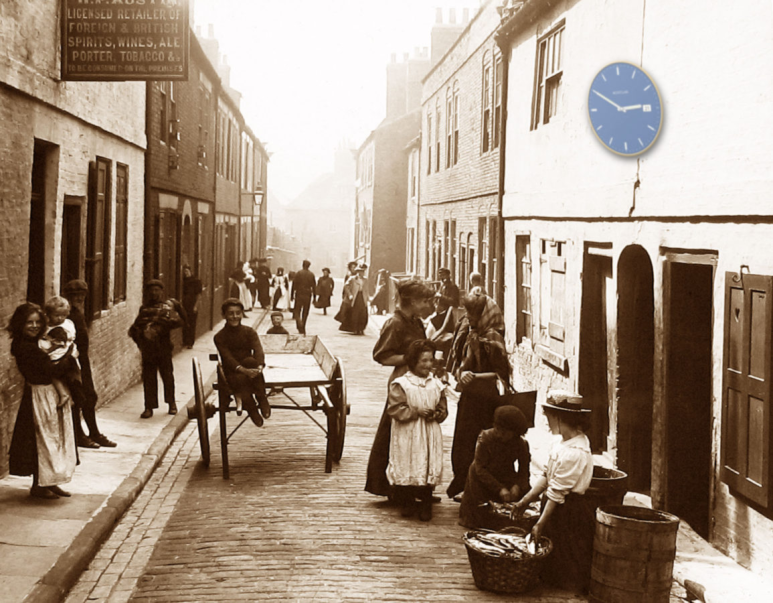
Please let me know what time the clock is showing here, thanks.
2:50
